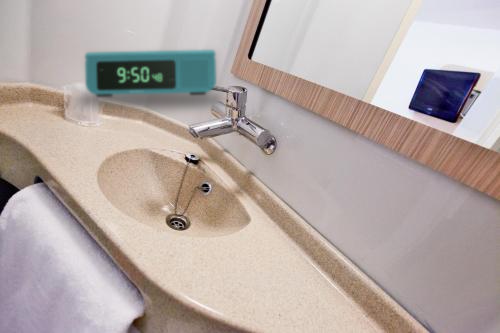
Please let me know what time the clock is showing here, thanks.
9:50
